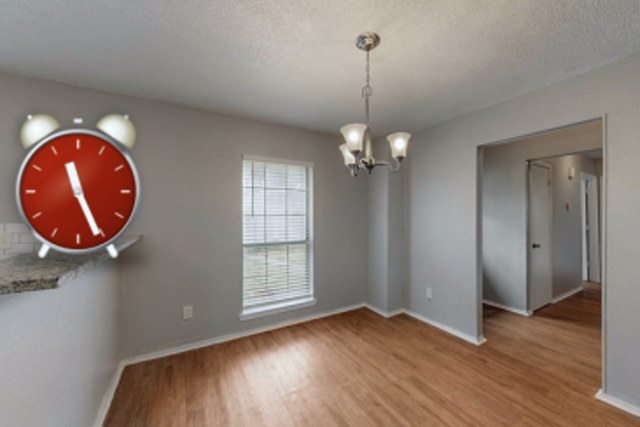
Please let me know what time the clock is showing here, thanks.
11:26
